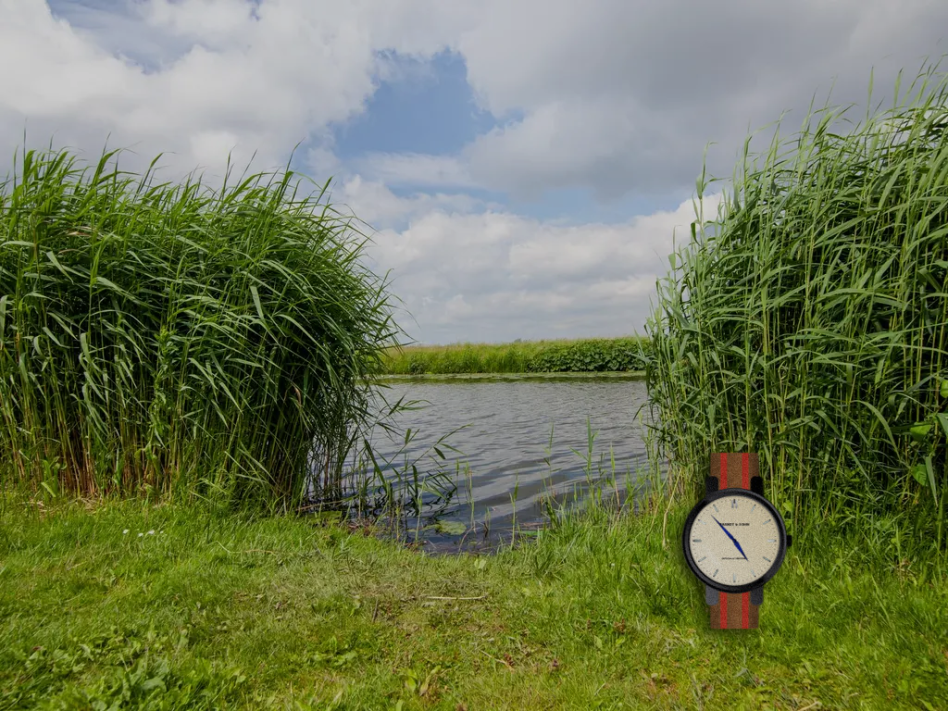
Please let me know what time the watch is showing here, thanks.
4:53
